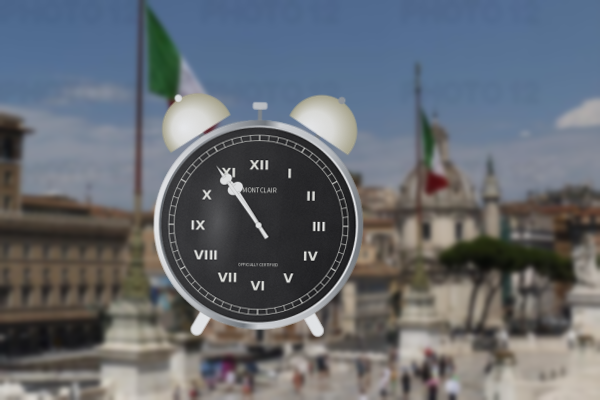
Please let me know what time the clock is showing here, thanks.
10:54
